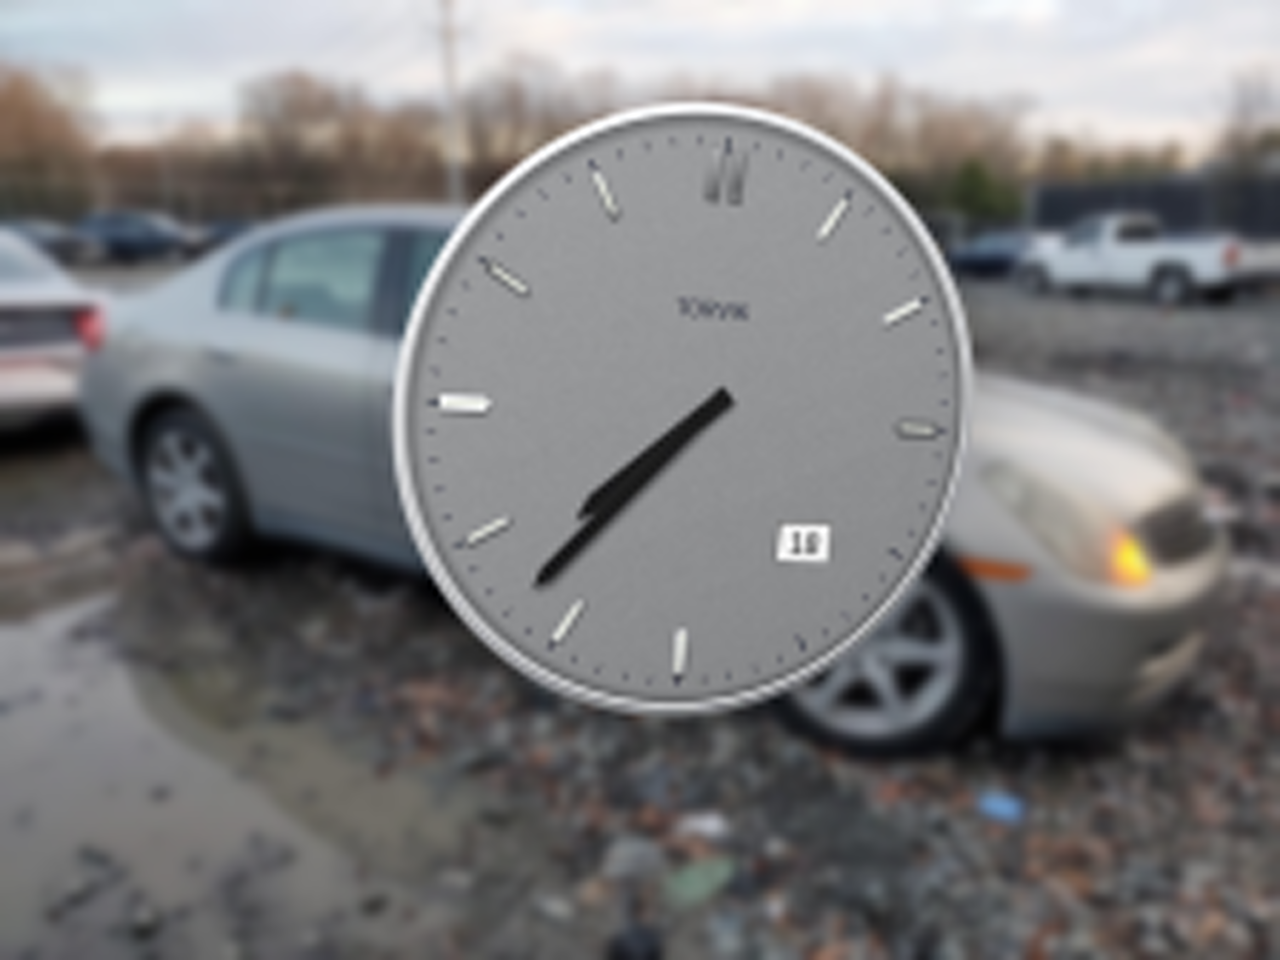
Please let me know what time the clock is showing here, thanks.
7:37
